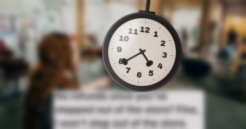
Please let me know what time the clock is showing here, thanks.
4:39
